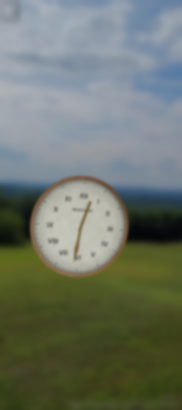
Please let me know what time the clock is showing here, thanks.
12:31
